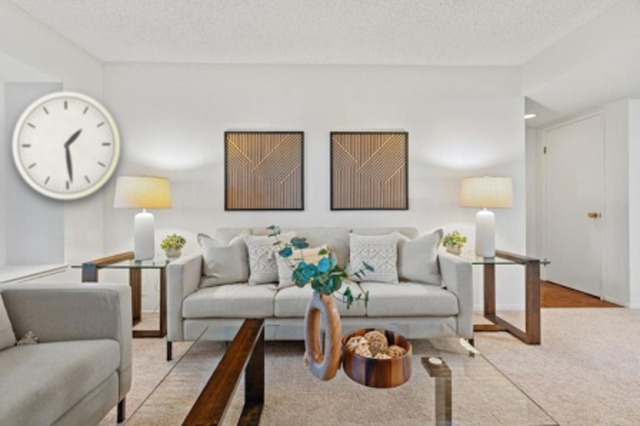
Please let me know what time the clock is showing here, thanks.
1:29
